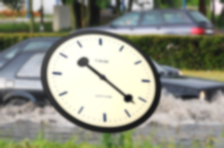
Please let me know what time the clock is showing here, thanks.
10:22
